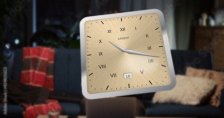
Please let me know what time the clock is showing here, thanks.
10:18
